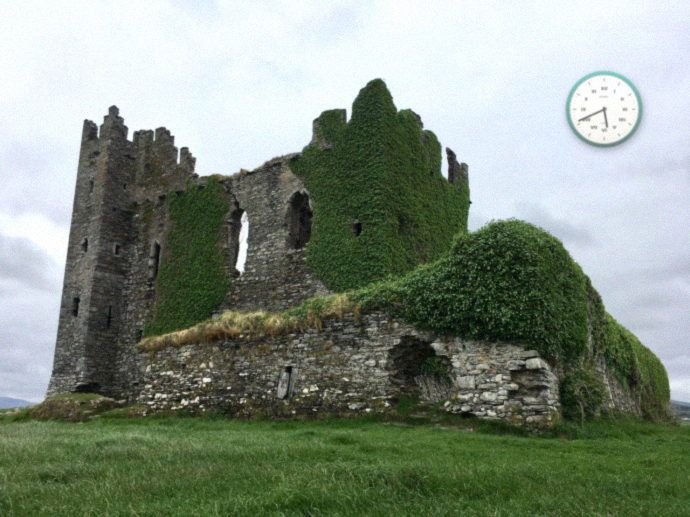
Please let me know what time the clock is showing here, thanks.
5:41
